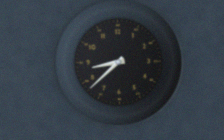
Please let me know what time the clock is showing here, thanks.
8:38
